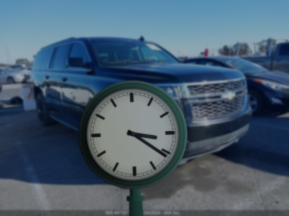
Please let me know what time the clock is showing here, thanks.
3:21
